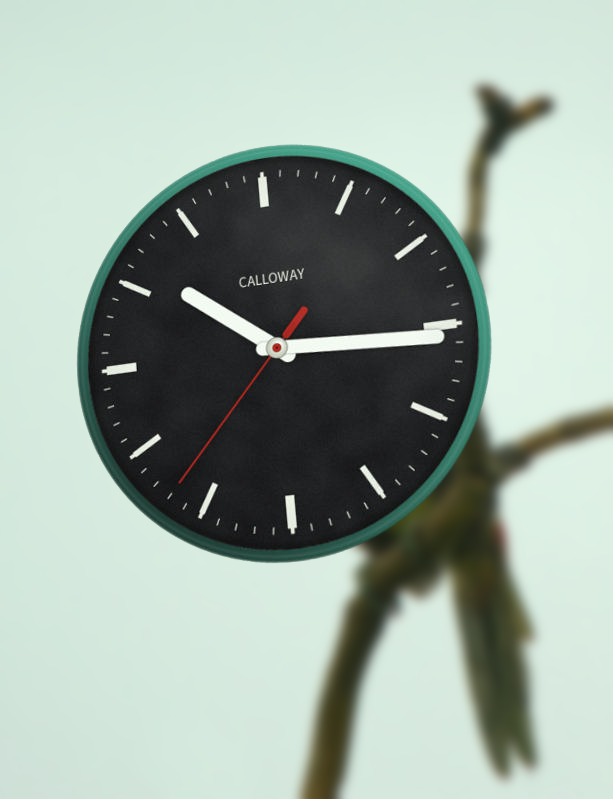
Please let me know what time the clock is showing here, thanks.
10:15:37
